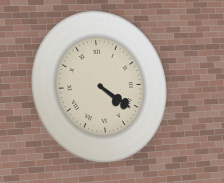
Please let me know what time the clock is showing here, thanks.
4:21
